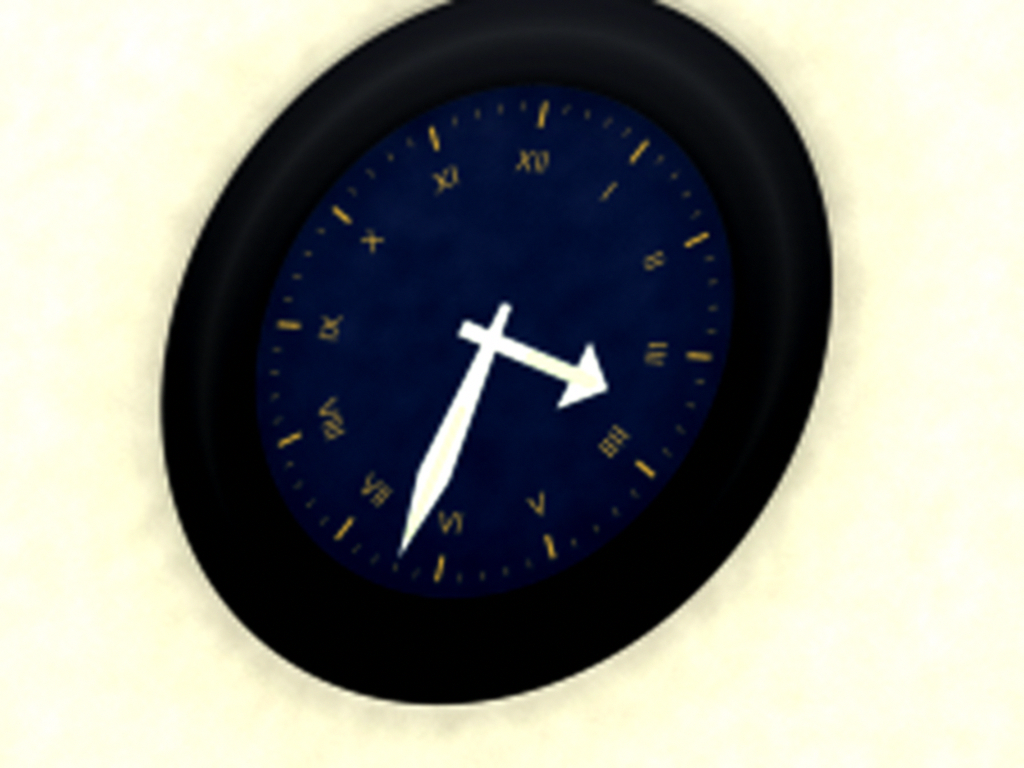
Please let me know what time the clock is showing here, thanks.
3:32
